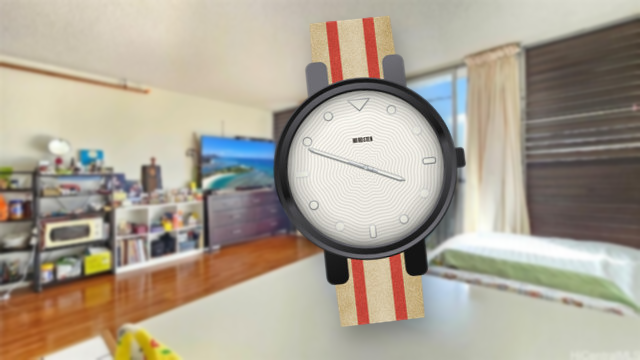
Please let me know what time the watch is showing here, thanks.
3:49
